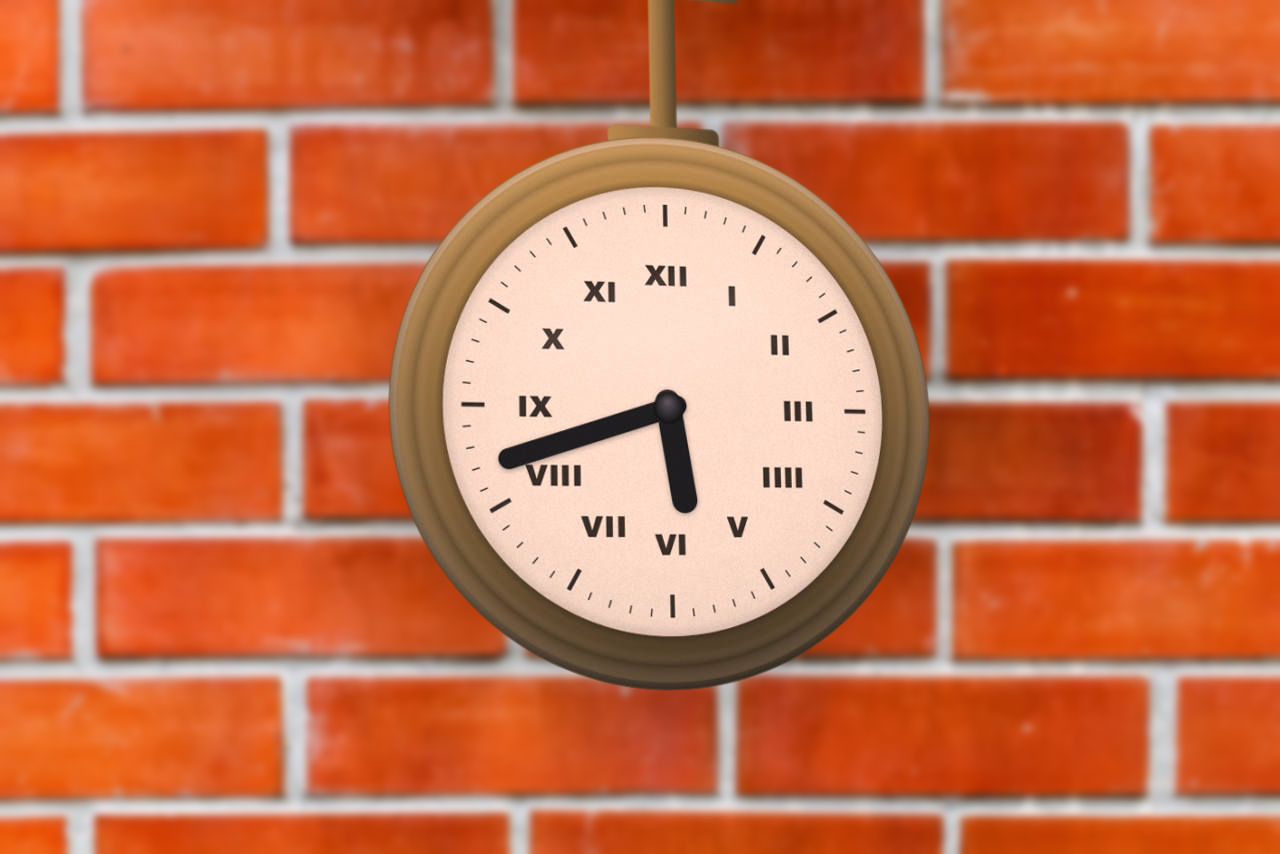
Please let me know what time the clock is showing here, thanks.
5:42
